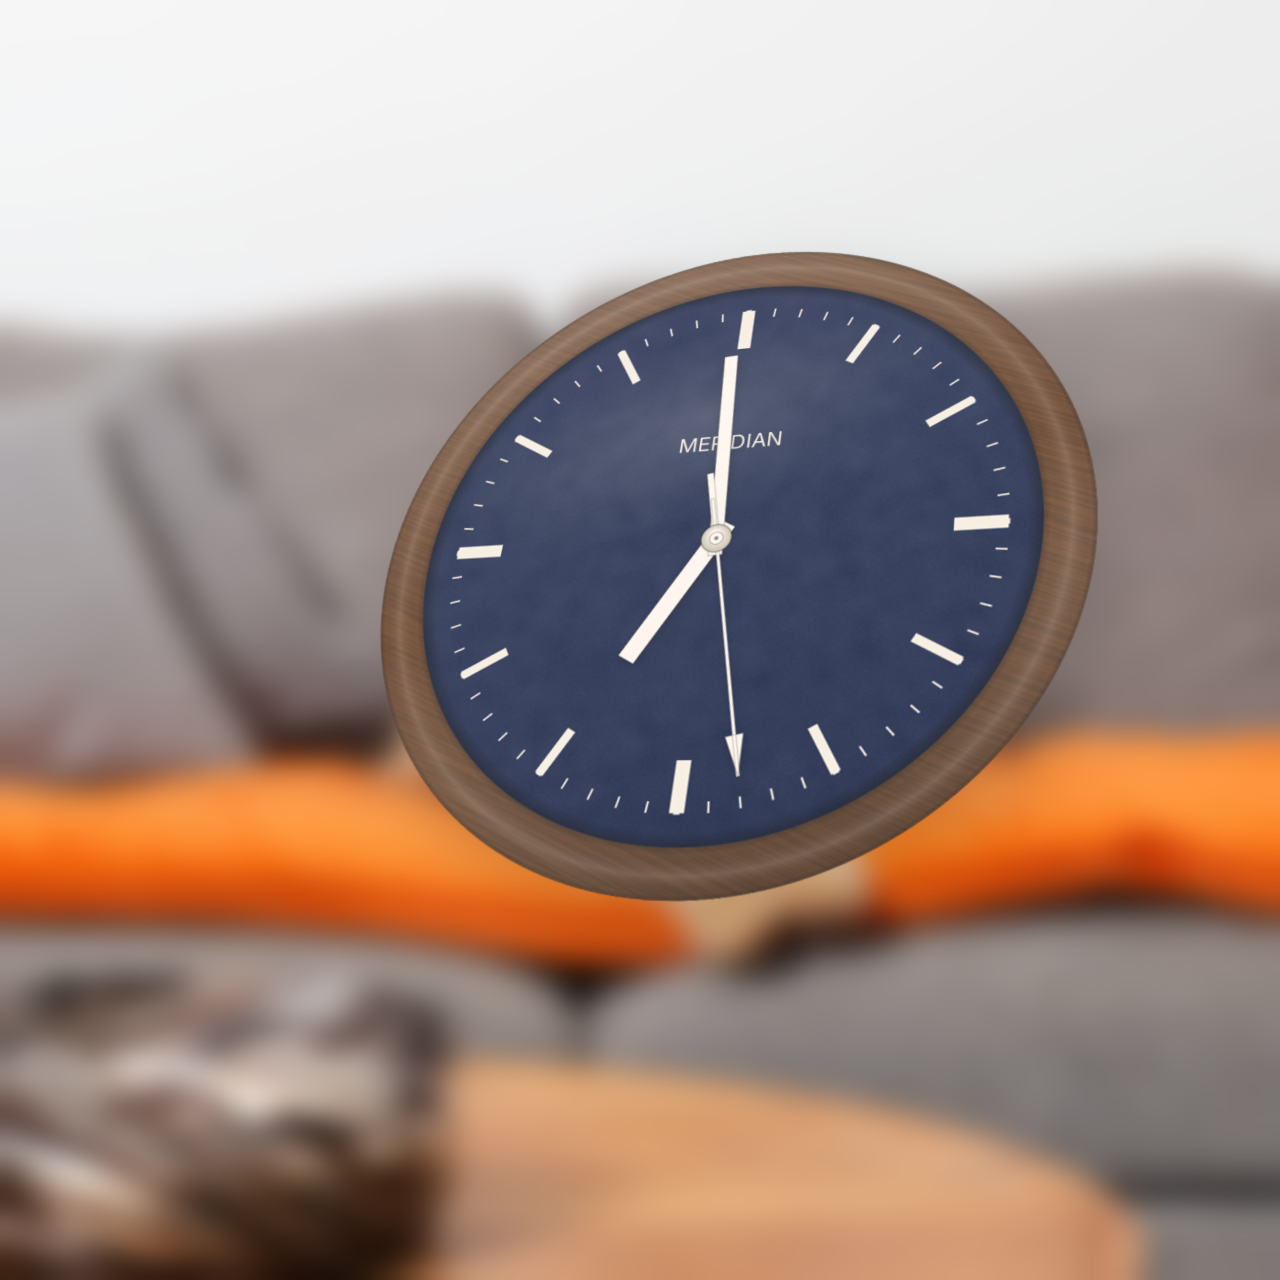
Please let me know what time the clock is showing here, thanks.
6:59:28
